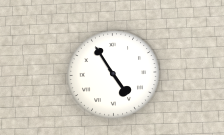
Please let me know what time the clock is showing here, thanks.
4:55
